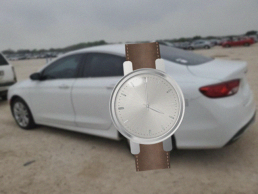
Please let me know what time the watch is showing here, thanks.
4:00
